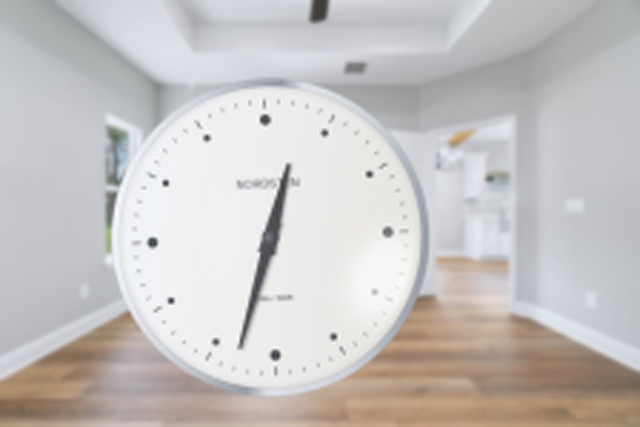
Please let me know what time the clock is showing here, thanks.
12:33
